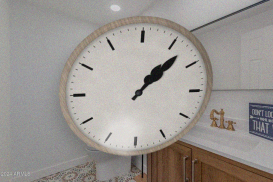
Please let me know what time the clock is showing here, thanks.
1:07
